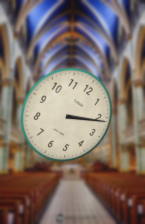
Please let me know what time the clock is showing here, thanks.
2:11
